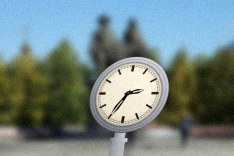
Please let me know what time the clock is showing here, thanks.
2:35
